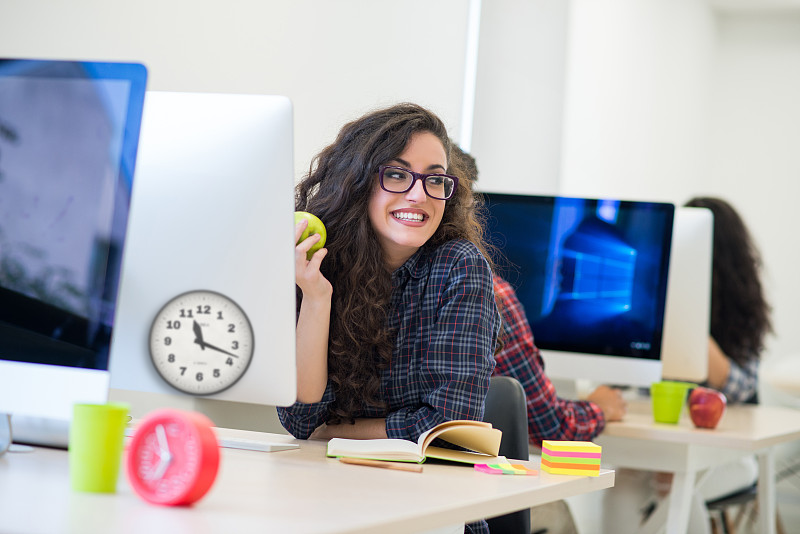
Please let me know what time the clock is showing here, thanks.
11:18
